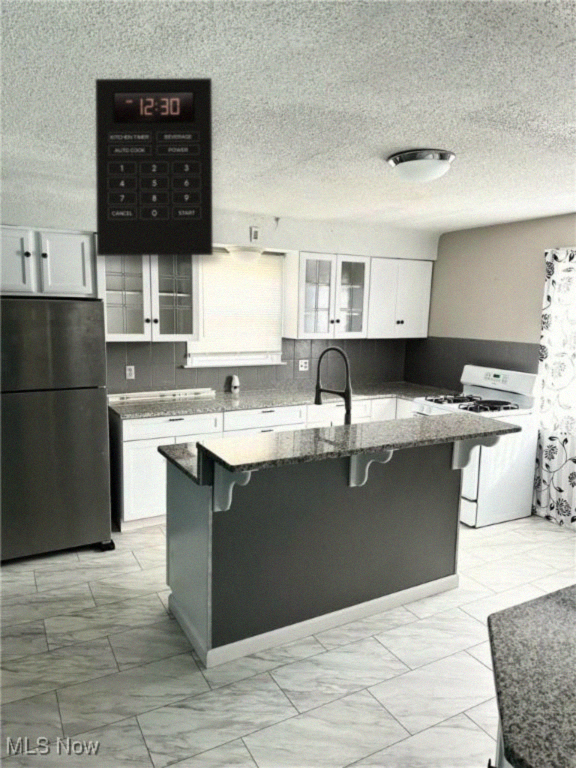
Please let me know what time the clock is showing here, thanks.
12:30
